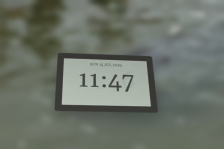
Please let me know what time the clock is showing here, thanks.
11:47
